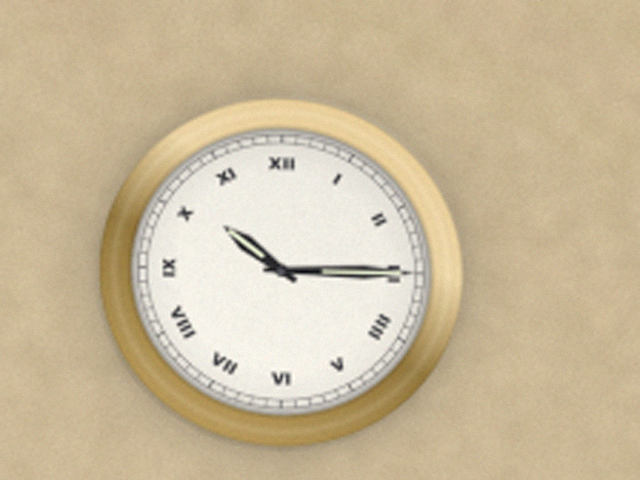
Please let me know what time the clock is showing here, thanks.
10:15
